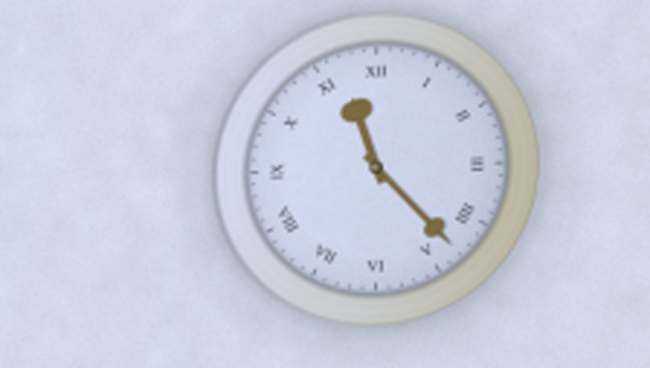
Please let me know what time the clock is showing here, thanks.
11:23
